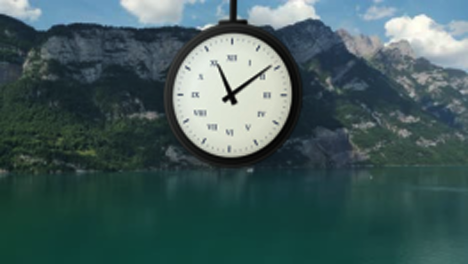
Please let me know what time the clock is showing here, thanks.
11:09
